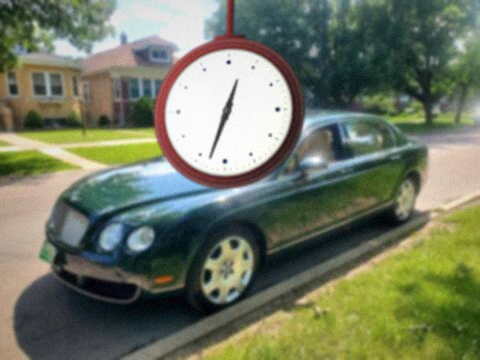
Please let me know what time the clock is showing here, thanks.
12:33
